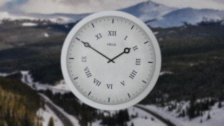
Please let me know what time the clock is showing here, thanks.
1:50
